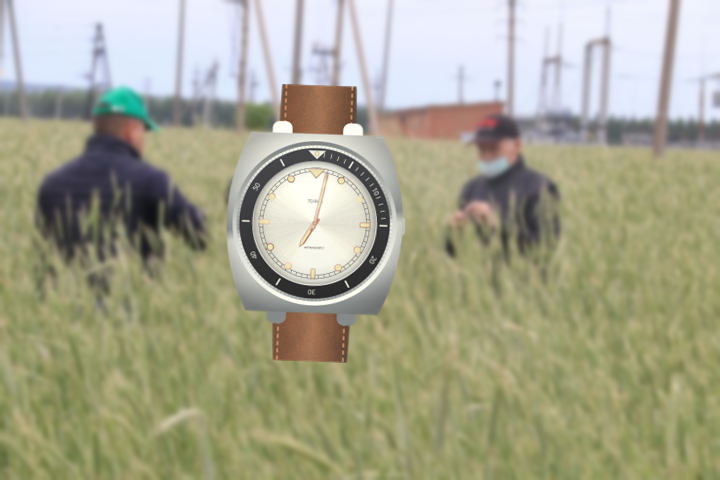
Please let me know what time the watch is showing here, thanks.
7:02
